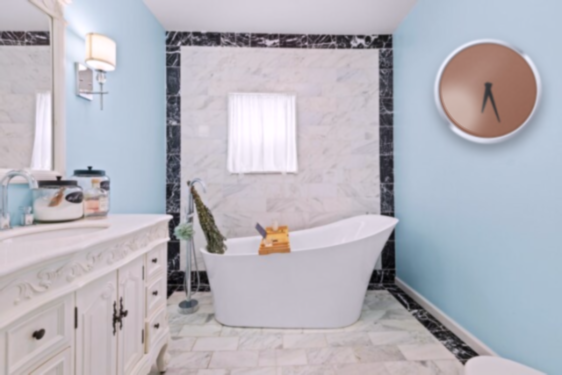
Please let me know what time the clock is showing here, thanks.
6:27
